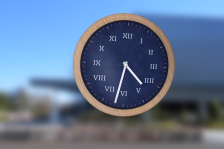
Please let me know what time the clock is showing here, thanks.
4:32
